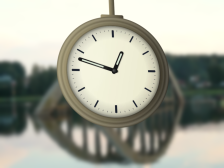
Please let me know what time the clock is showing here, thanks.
12:48
